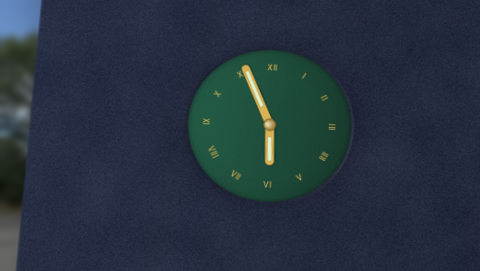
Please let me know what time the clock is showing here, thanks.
5:56
